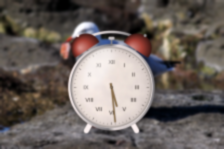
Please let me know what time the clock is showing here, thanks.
5:29
